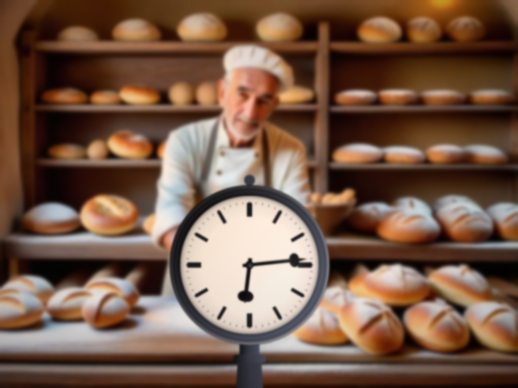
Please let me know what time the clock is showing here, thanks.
6:14
